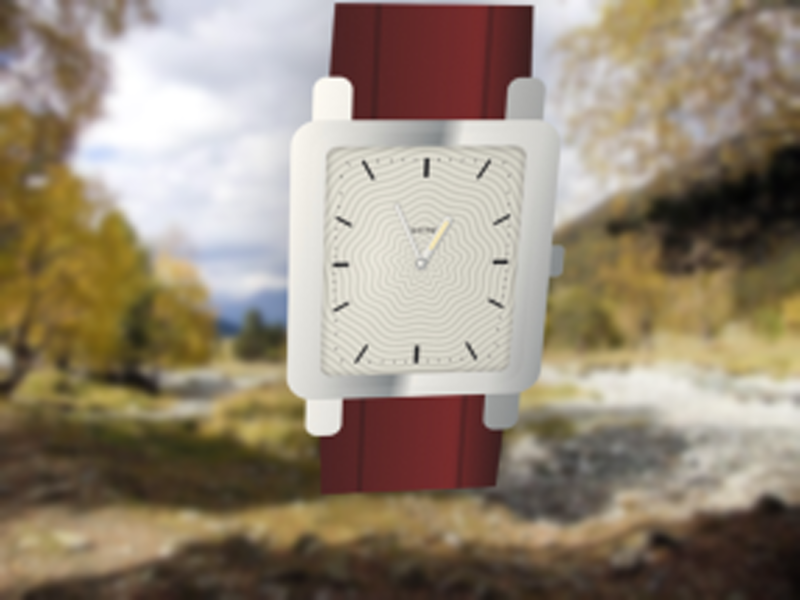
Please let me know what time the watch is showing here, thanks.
12:56
